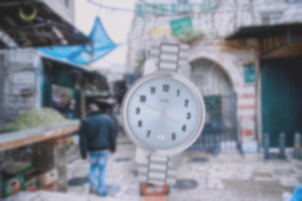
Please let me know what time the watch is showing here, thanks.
3:48
